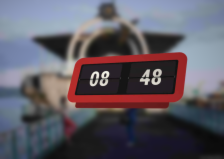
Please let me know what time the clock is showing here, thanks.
8:48
